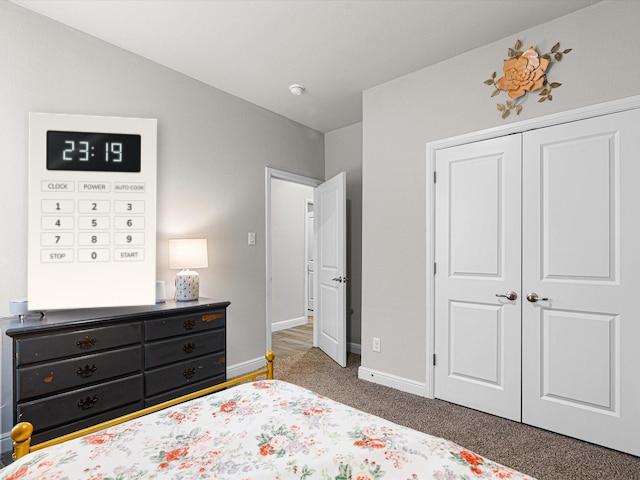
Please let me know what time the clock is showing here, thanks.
23:19
